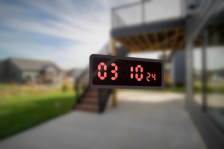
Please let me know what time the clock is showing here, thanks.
3:10:24
